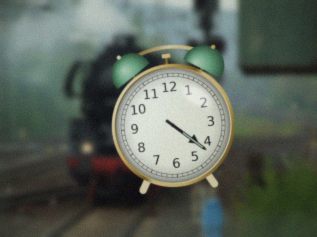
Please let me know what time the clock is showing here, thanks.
4:22
